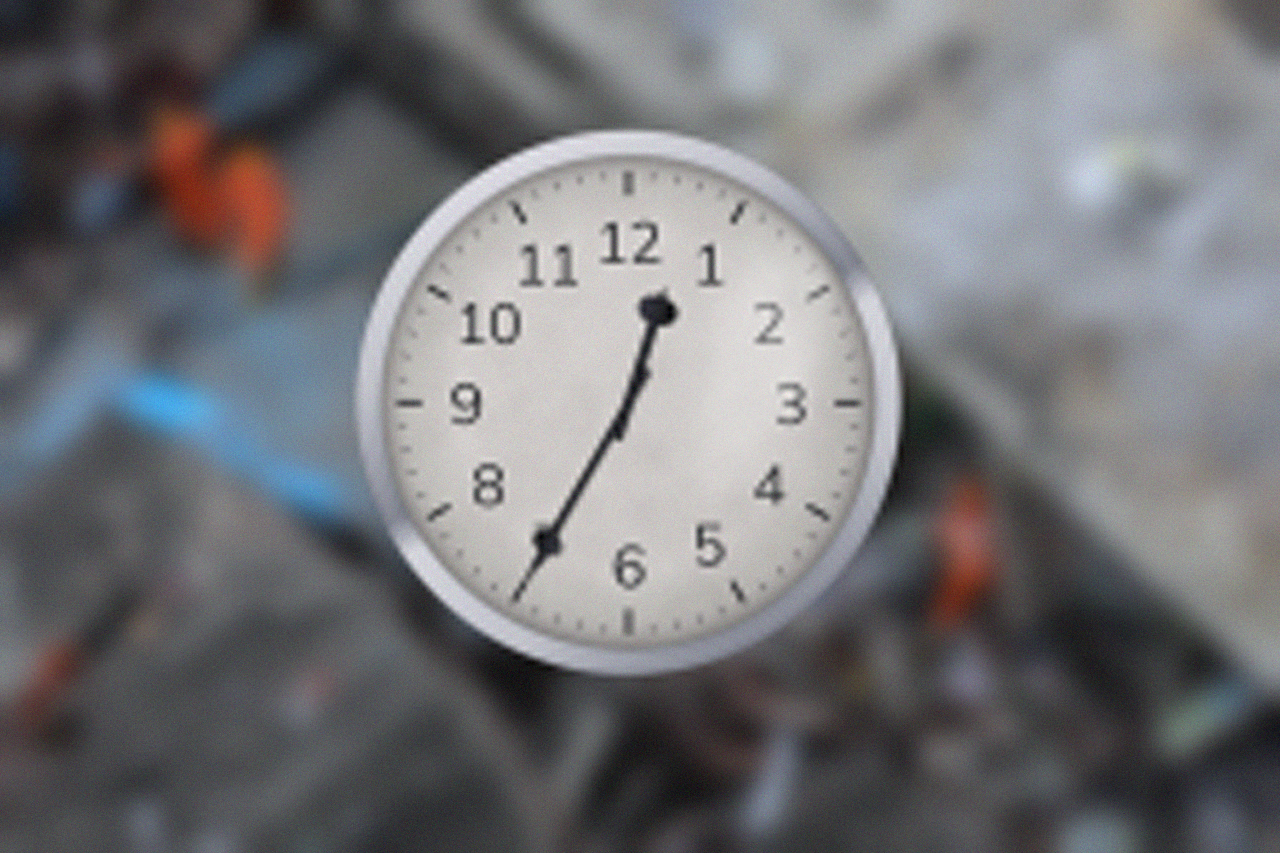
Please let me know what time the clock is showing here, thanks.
12:35
